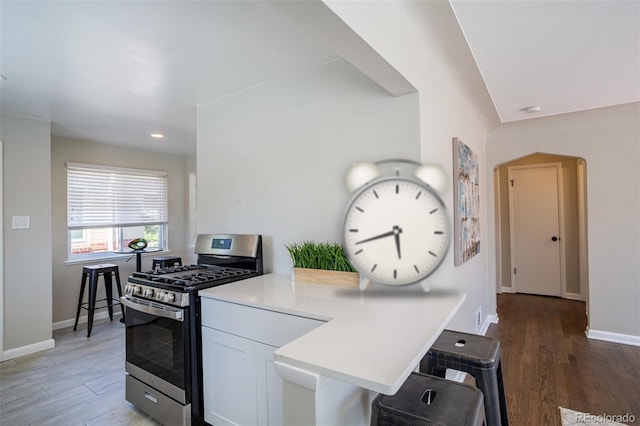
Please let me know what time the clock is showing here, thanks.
5:42
